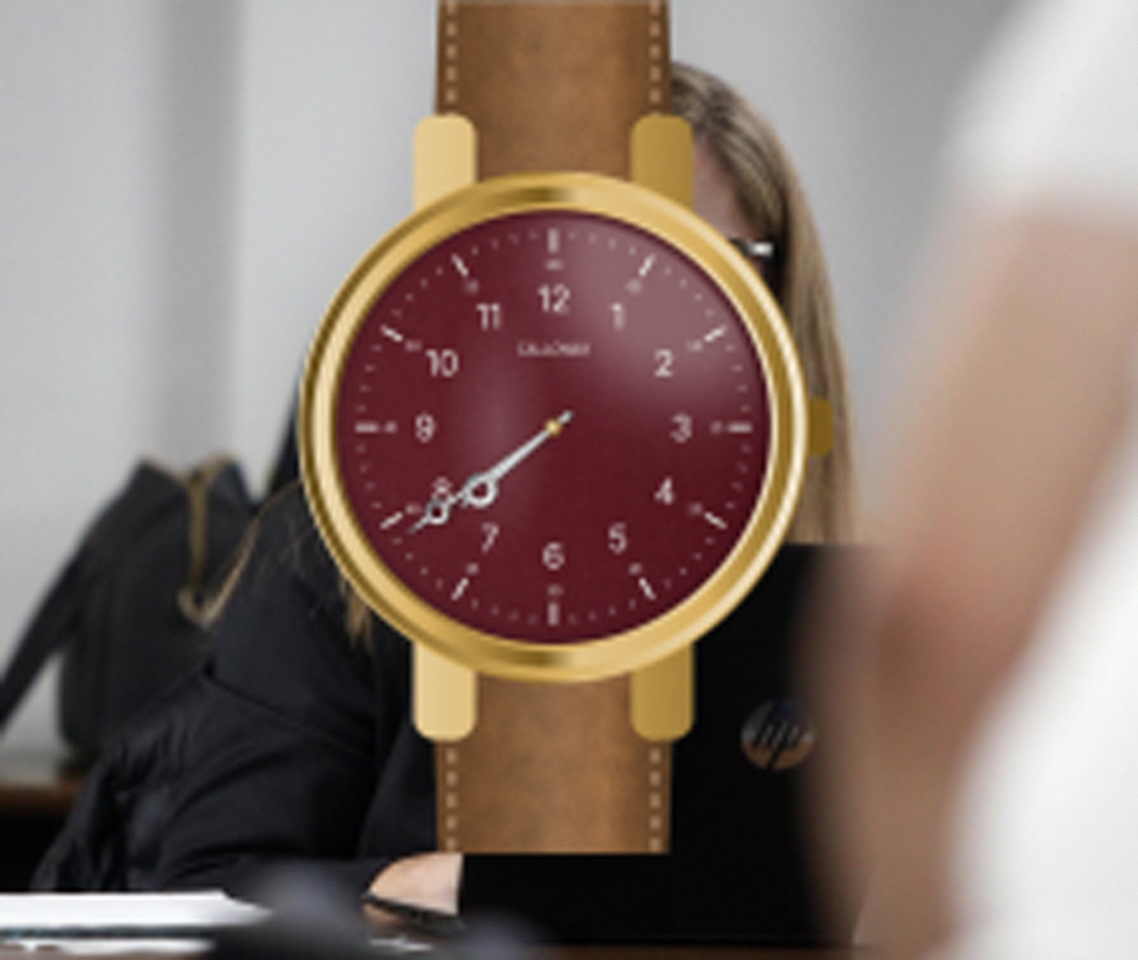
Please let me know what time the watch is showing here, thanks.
7:39
